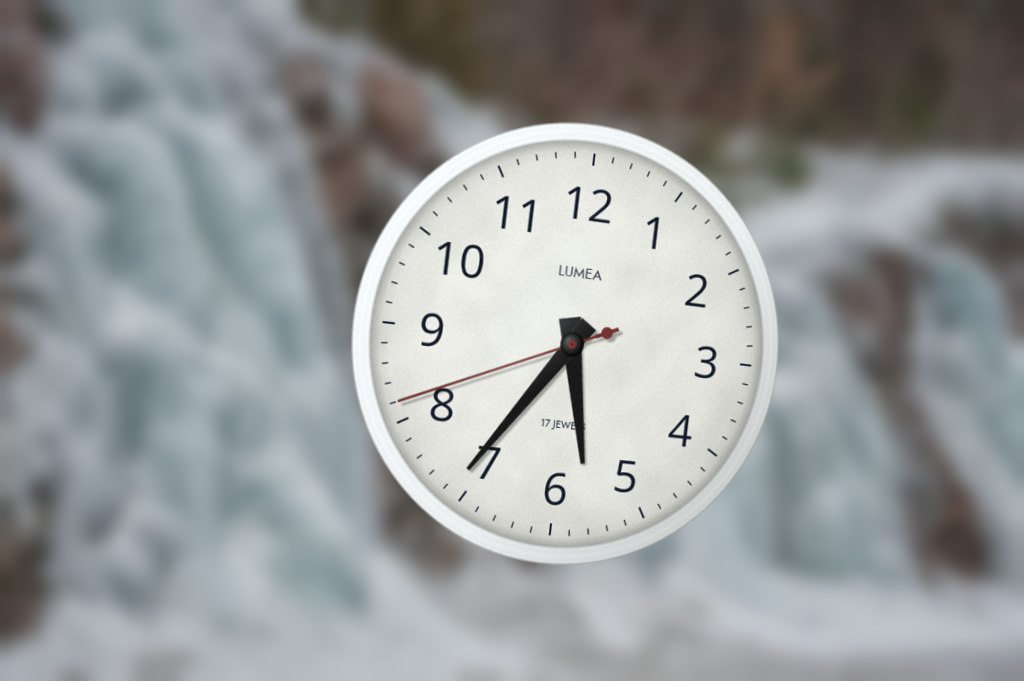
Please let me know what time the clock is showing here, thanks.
5:35:41
